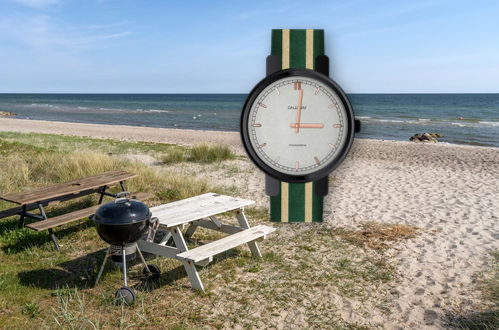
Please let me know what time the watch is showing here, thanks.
3:01
